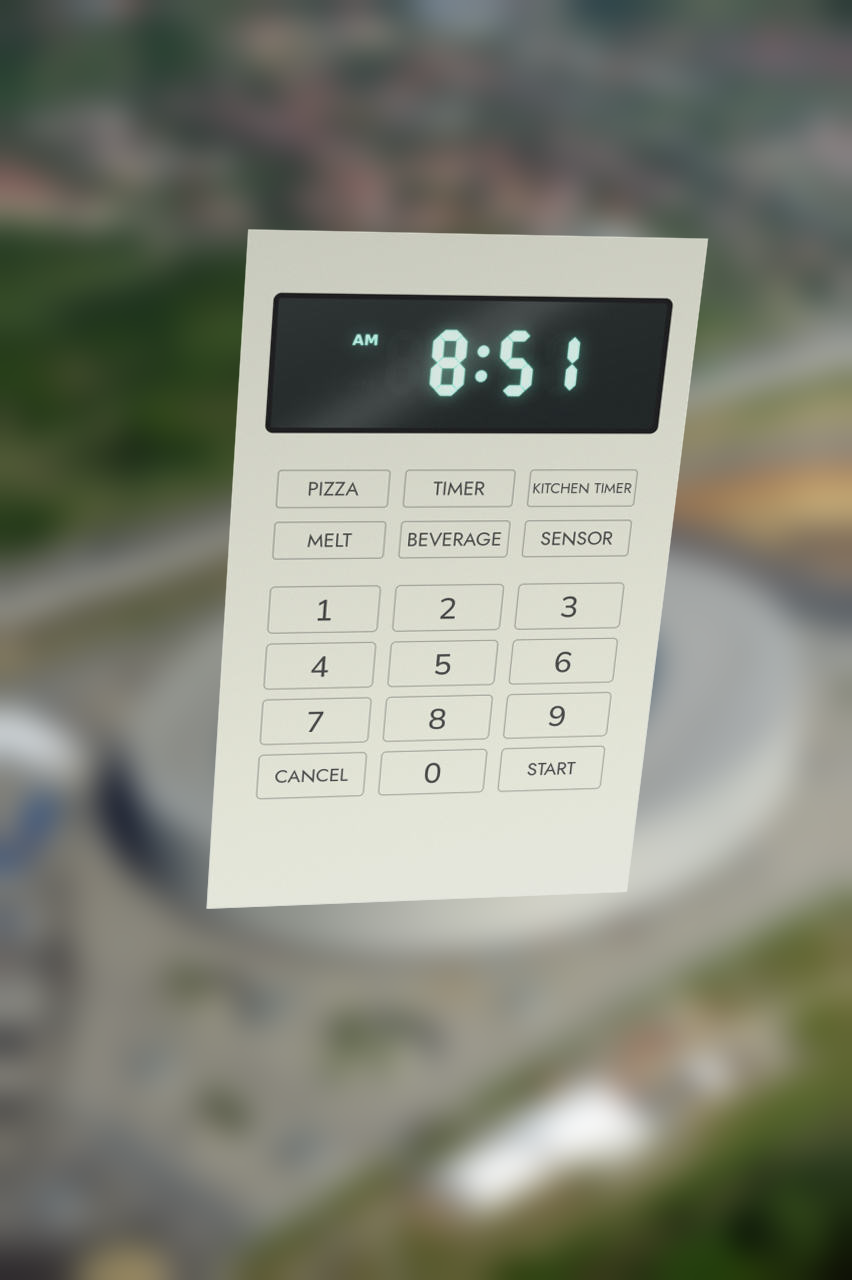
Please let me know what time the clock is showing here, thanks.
8:51
